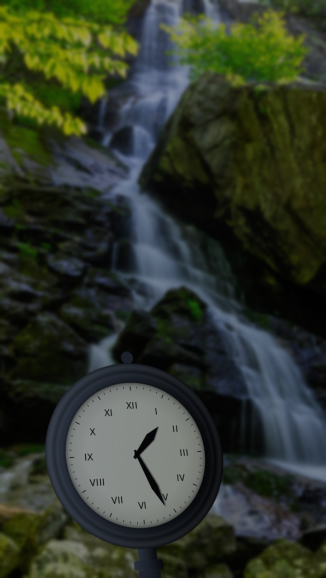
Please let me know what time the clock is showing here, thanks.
1:26
